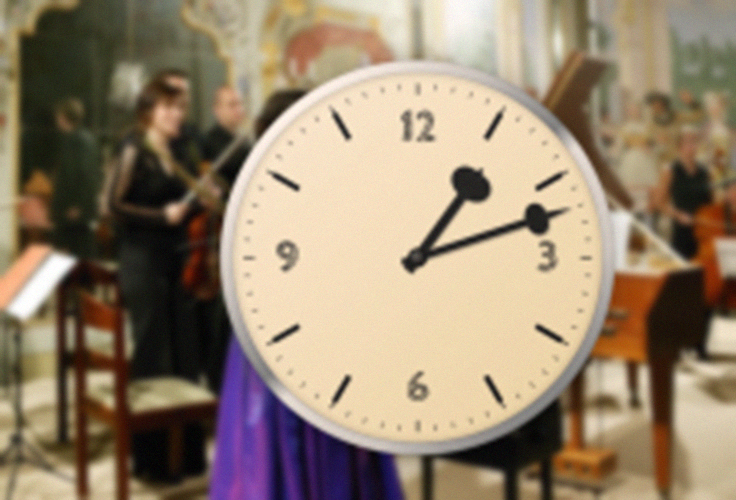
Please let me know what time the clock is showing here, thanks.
1:12
